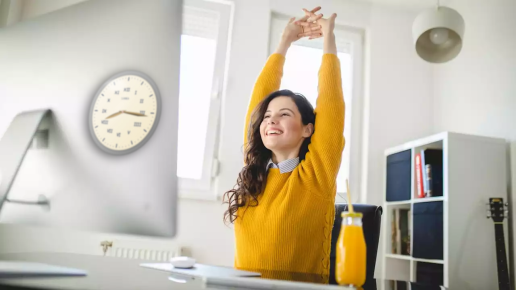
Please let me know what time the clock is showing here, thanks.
8:16
